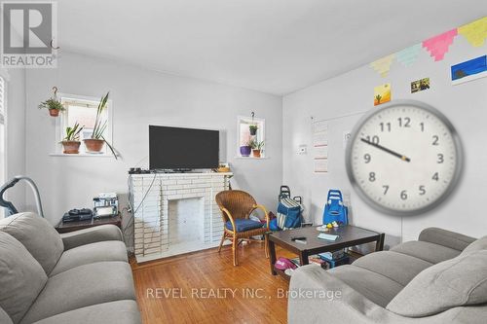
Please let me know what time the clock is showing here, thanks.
9:49
